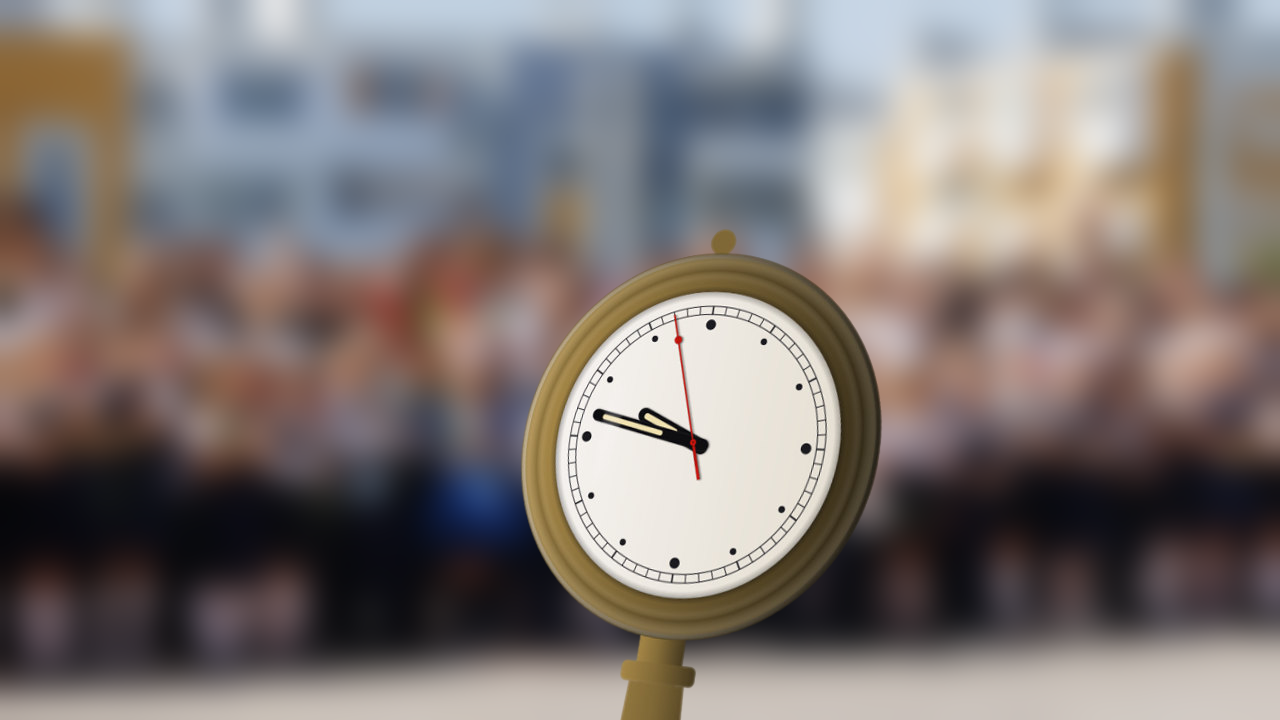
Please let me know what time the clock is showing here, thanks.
9:46:57
